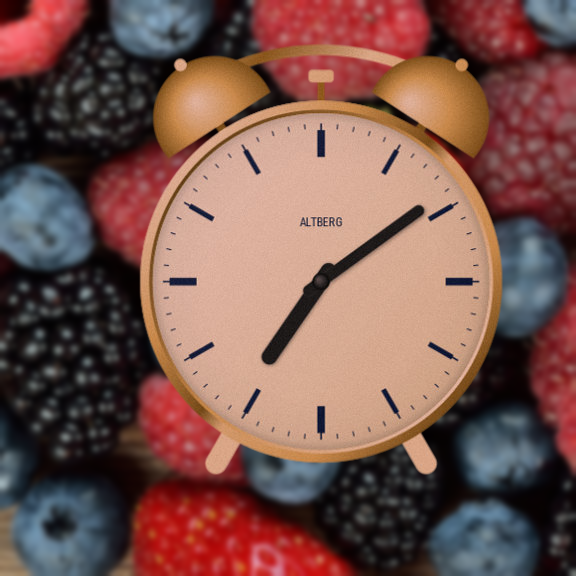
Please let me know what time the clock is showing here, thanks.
7:09
